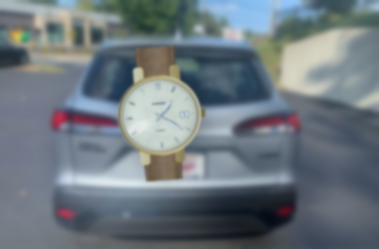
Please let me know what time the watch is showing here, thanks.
1:21
